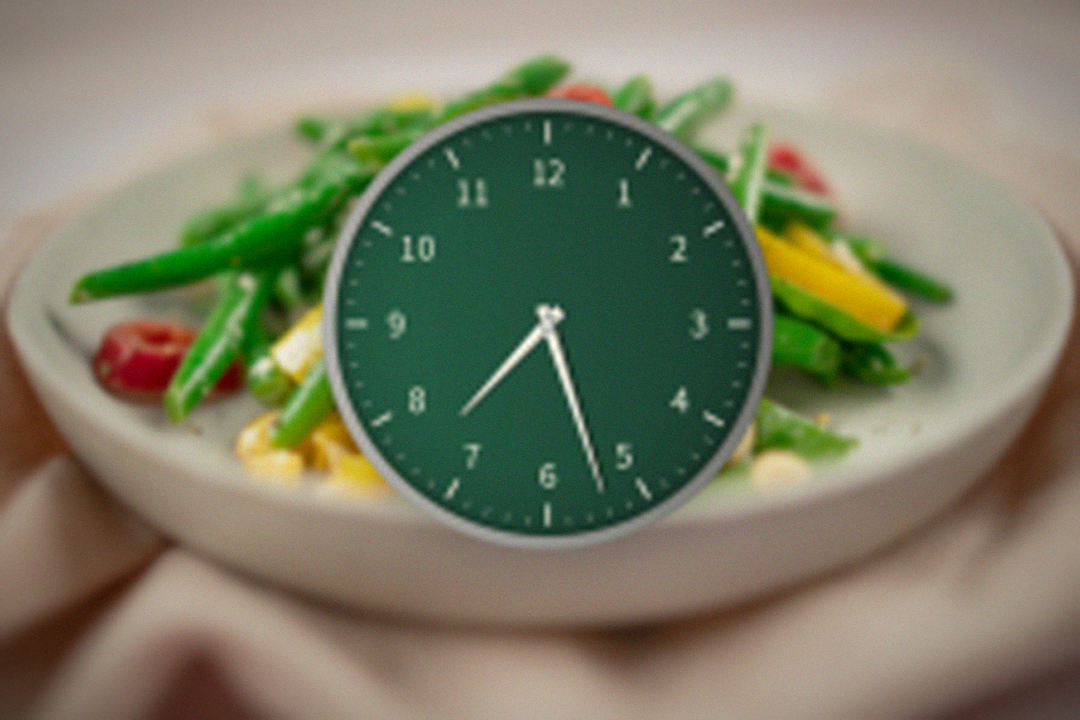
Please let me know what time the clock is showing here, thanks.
7:27
